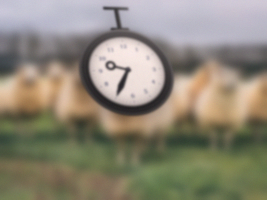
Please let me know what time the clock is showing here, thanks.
9:35
